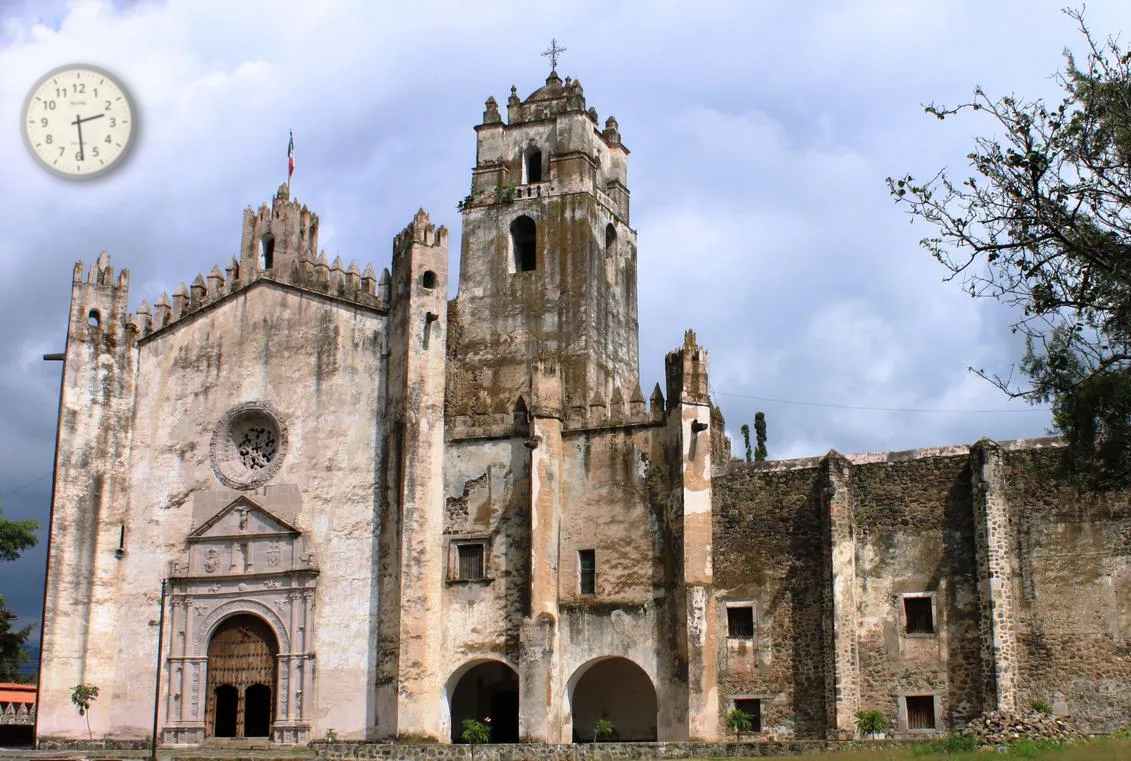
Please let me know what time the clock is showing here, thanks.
2:29
